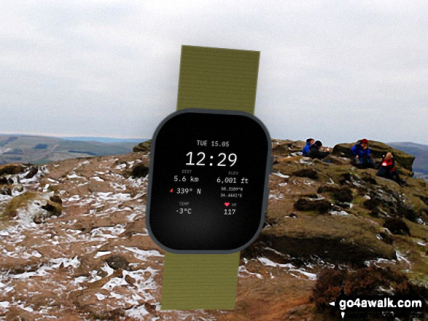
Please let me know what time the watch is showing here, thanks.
12:29
